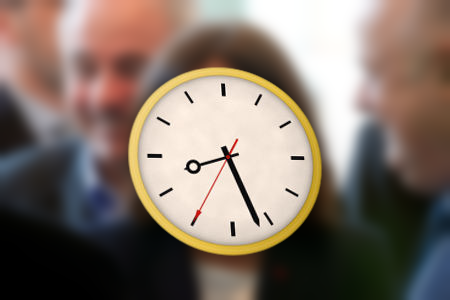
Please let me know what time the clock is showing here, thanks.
8:26:35
